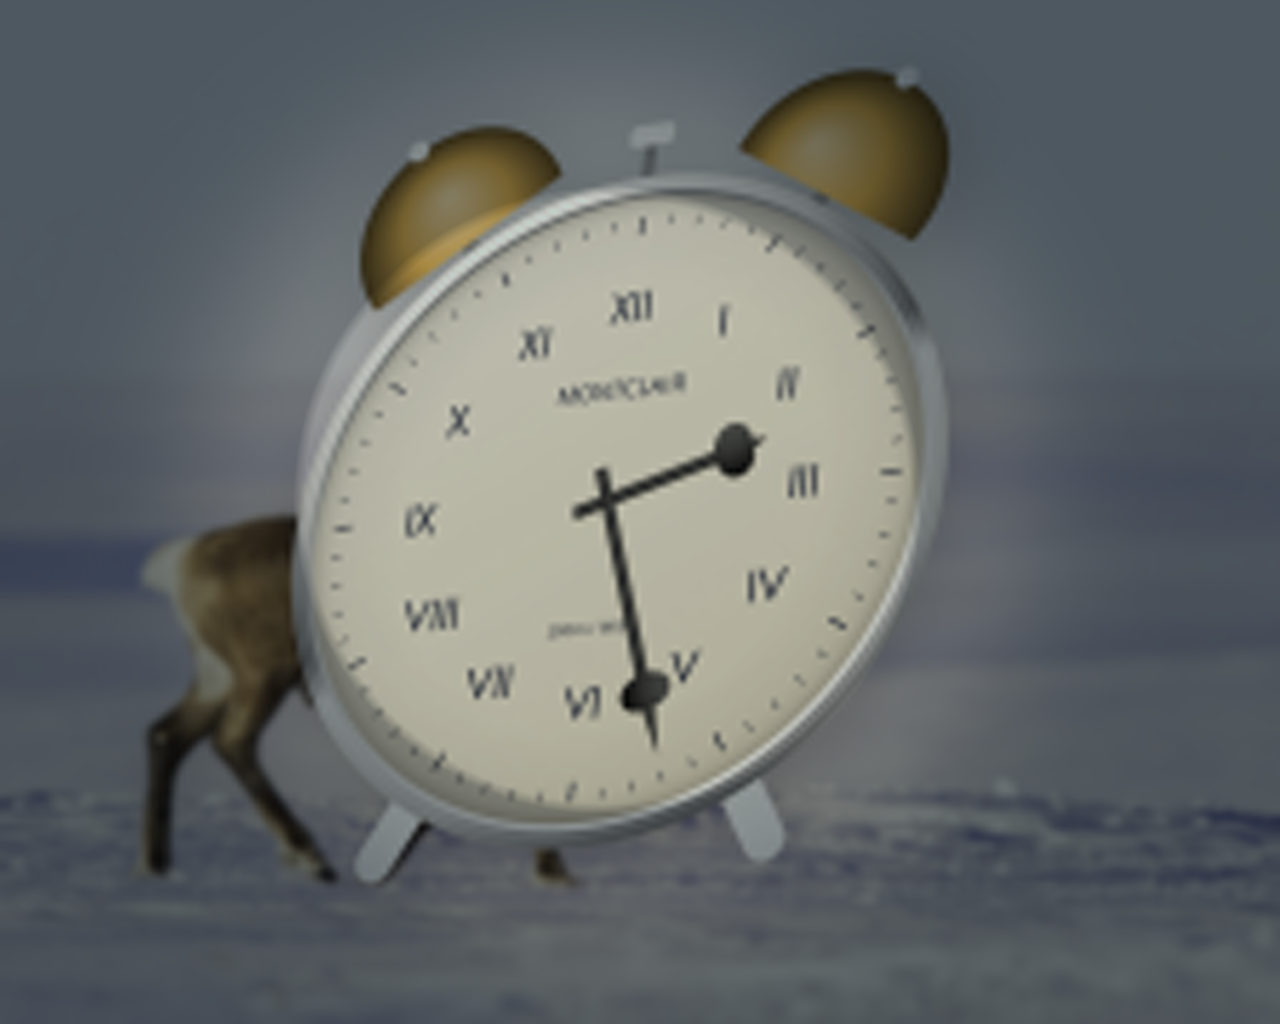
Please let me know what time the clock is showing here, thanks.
2:27
